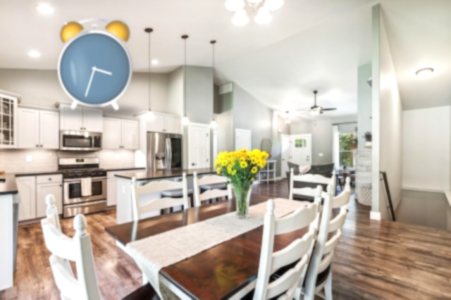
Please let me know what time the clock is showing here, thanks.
3:33
